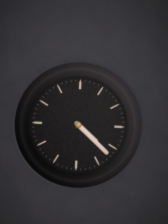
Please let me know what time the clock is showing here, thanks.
4:22
